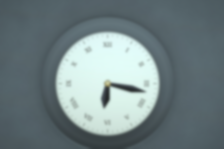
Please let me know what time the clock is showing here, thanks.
6:17
